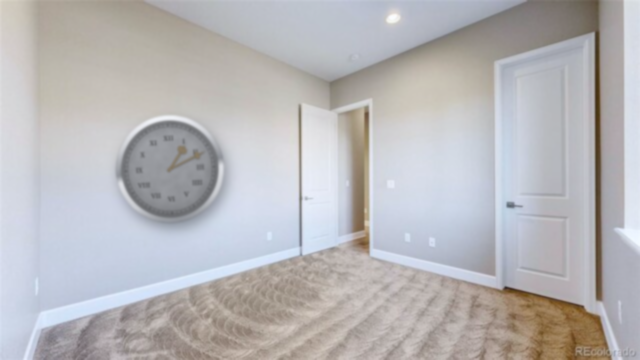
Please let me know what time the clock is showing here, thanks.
1:11
